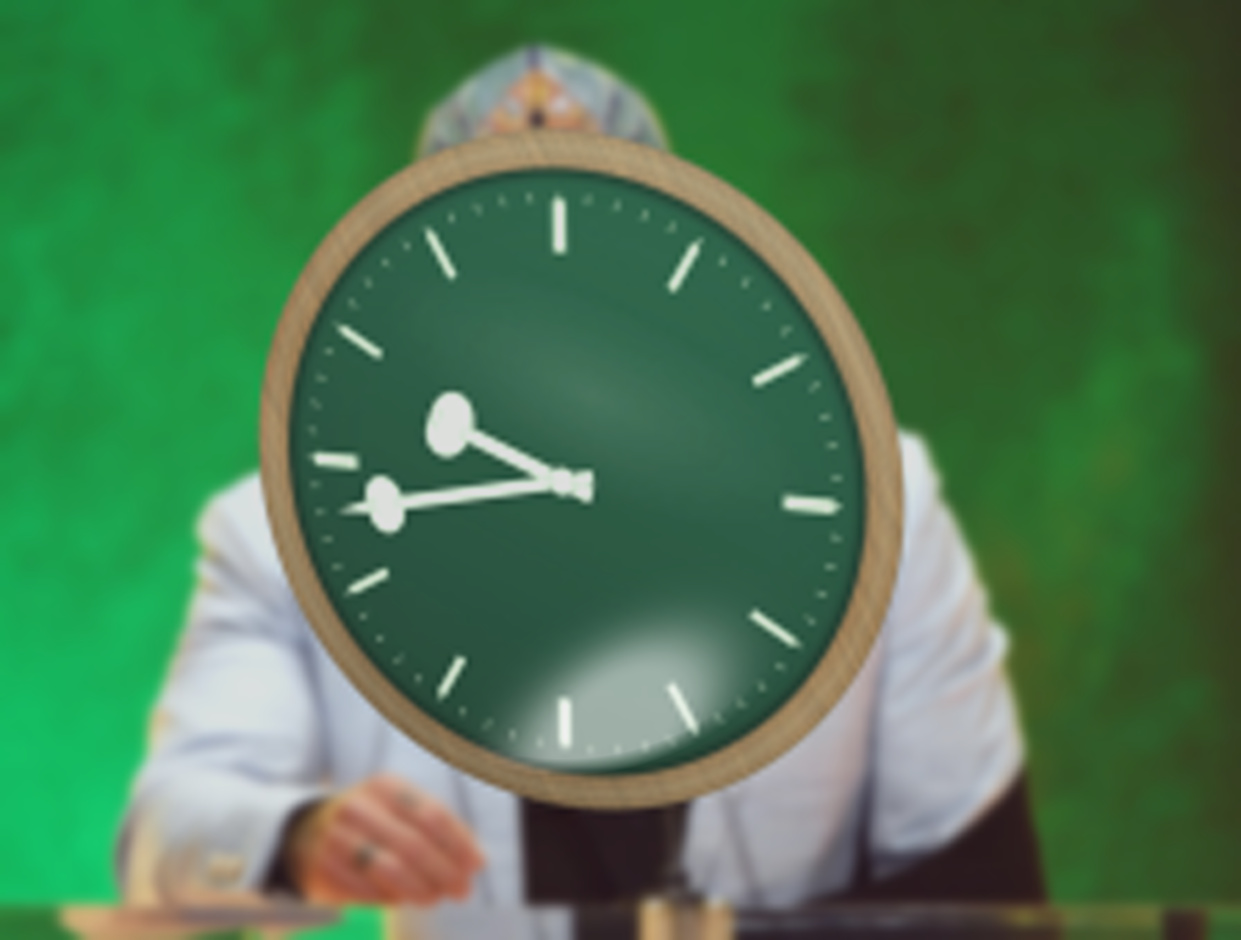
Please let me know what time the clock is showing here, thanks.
9:43
